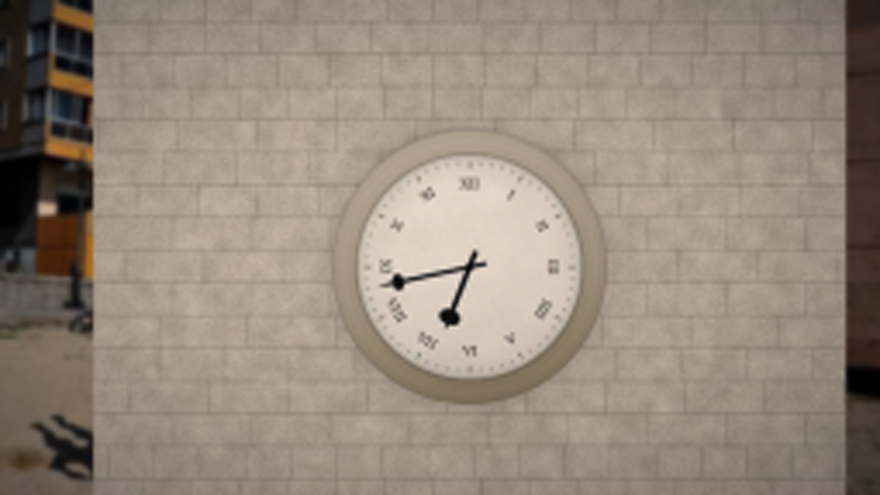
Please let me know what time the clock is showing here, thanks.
6:43
